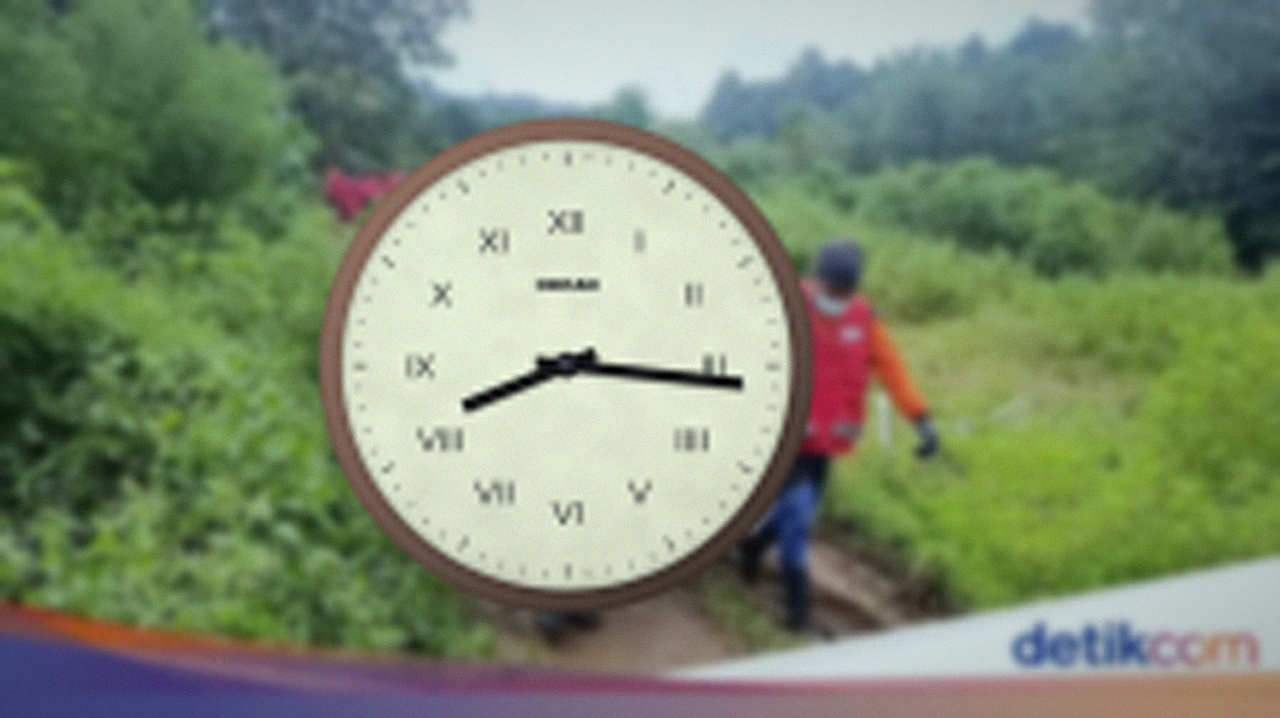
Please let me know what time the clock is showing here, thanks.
8:16
